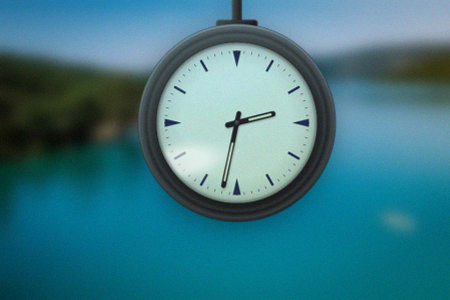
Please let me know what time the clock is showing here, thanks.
2:32
